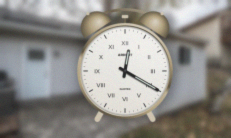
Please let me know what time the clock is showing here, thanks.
12:20
